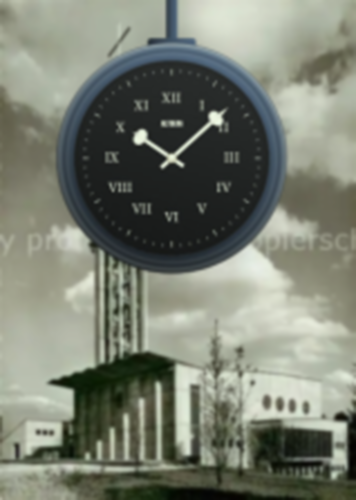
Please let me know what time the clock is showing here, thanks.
10:08
